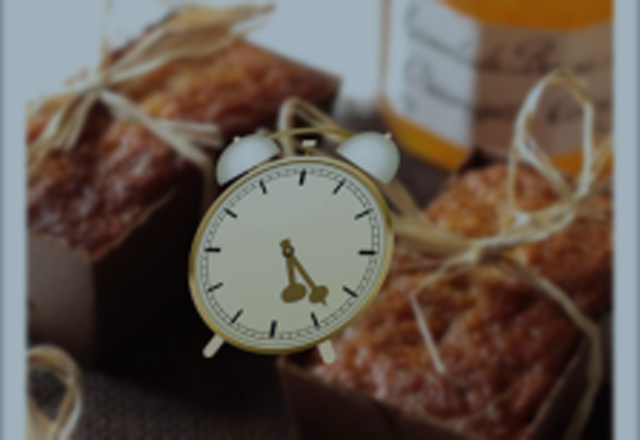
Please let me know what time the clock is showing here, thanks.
5:23
